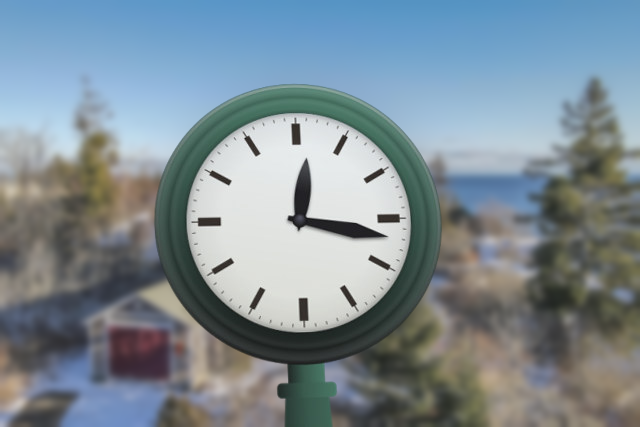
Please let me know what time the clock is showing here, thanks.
12:17
